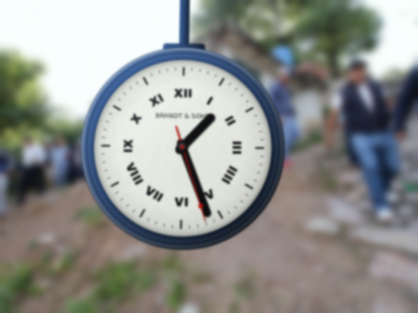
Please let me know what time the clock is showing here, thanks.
1:26:27
